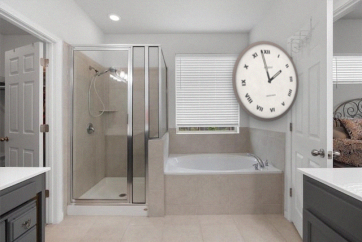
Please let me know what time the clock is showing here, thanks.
1:58
